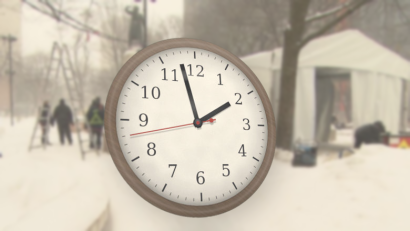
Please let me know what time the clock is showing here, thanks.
1:57:43
